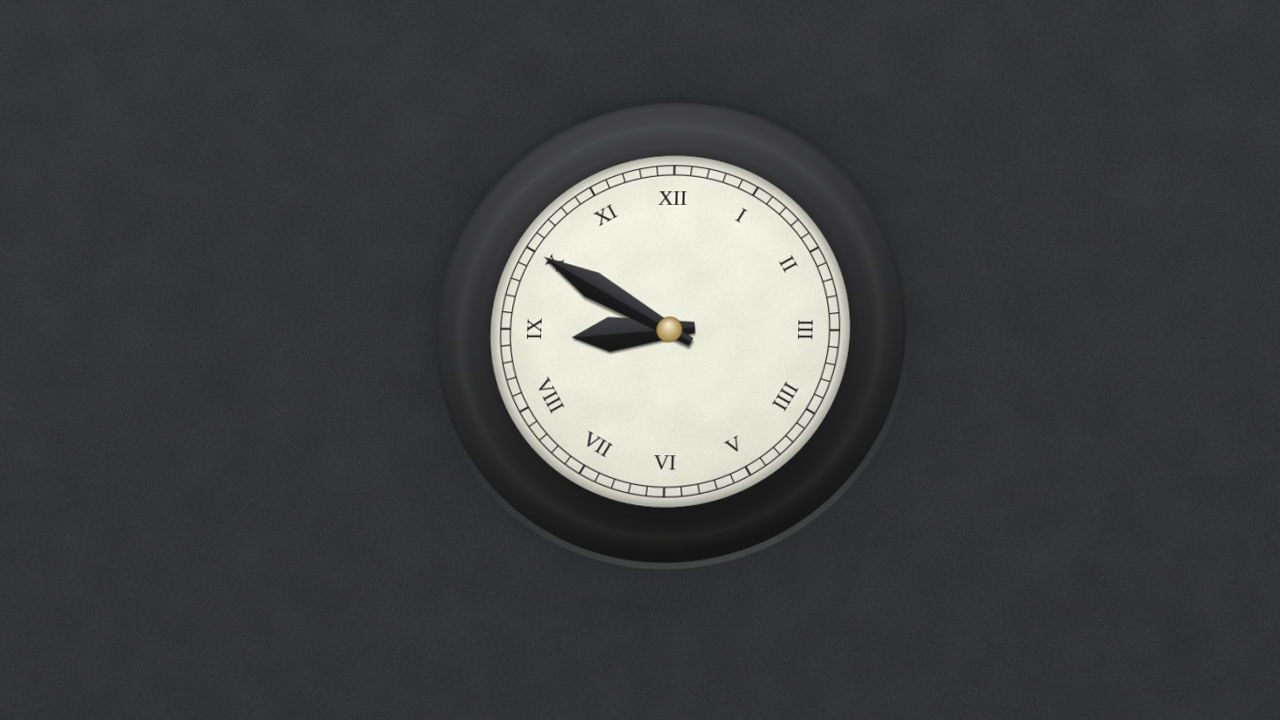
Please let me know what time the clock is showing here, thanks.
8:50
